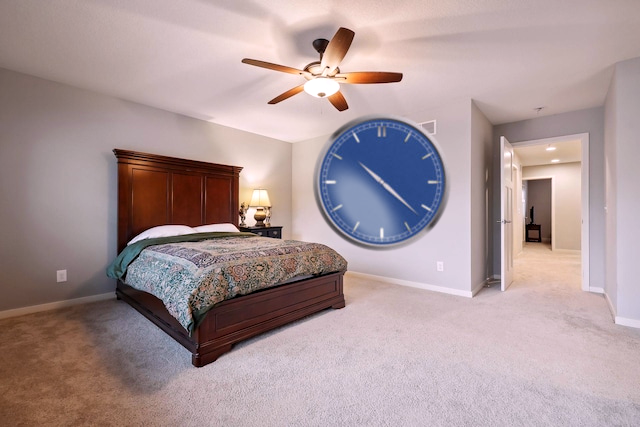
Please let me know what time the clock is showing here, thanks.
10:22
